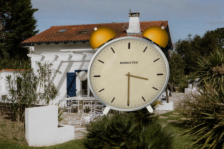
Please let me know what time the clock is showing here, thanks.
3:30
